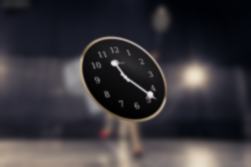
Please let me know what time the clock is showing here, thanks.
11:23
